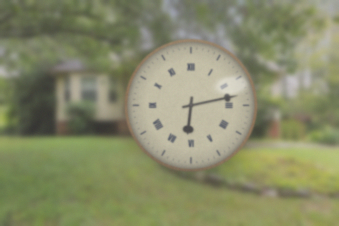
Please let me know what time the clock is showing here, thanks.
6:13
